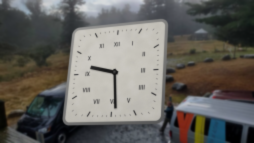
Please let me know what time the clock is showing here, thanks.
9:29
